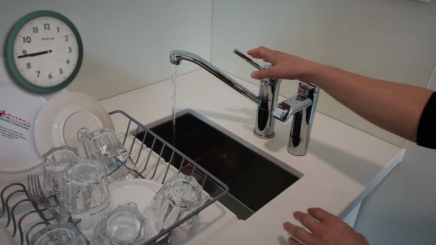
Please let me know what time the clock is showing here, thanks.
8:44
